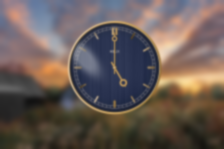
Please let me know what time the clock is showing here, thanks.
5:00
